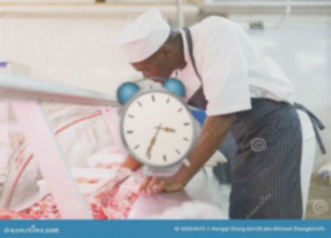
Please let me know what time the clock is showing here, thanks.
3:36
